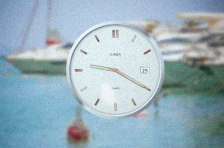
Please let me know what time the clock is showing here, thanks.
9:20
